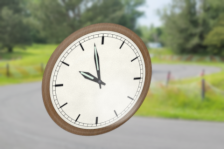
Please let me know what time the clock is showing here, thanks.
9:58
